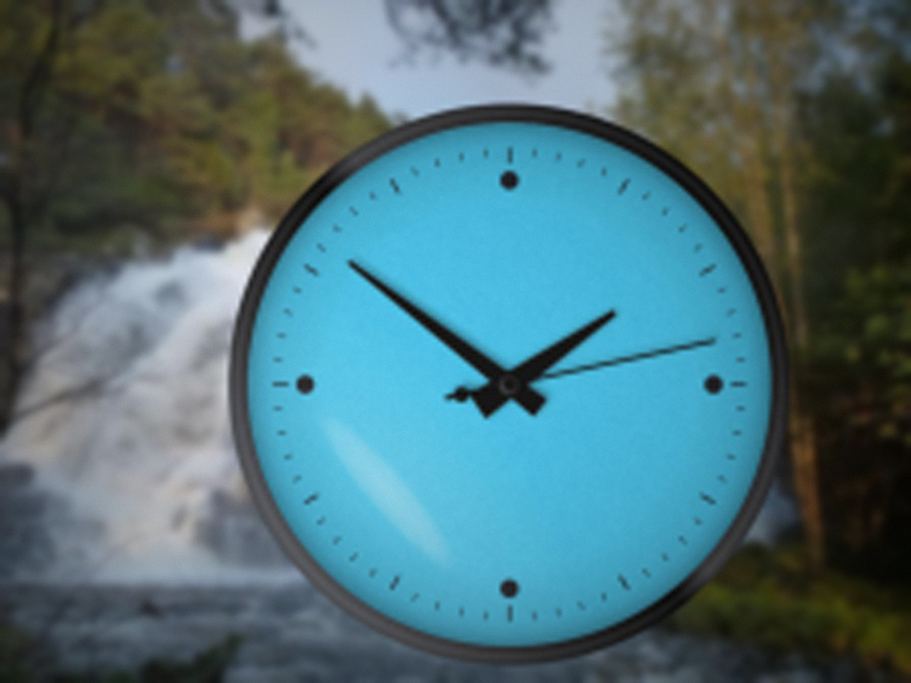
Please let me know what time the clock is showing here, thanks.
1:51:13
